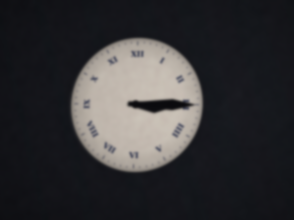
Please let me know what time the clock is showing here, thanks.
3:15
